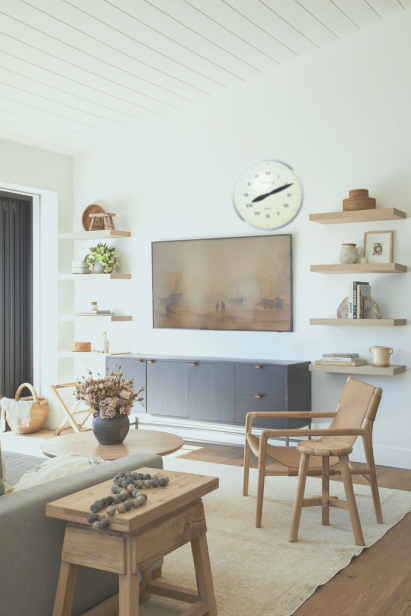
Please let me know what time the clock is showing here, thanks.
8:11
